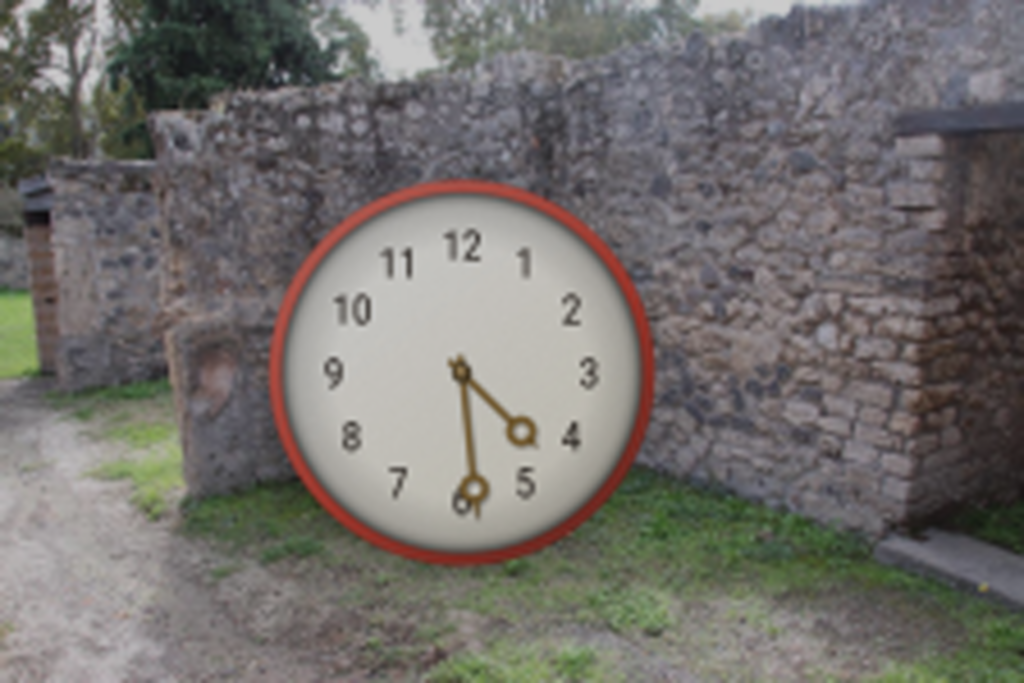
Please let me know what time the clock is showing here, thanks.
4:29
